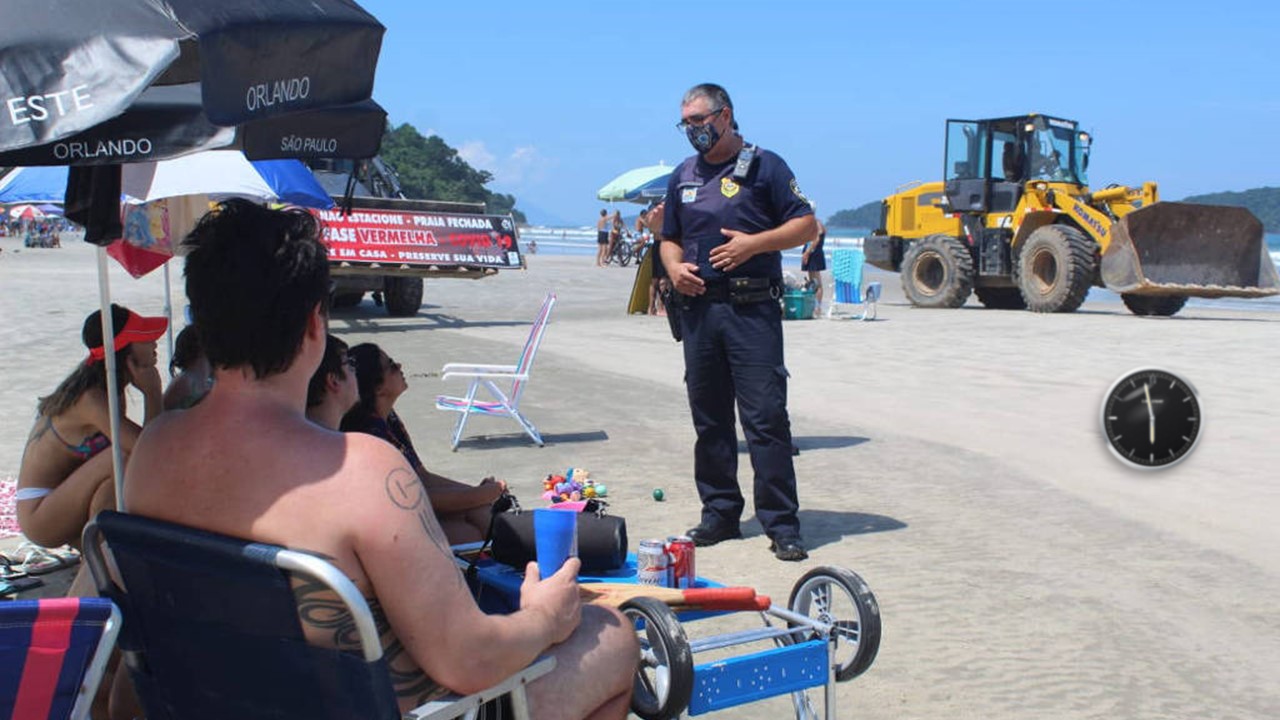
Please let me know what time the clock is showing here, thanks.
5:58
